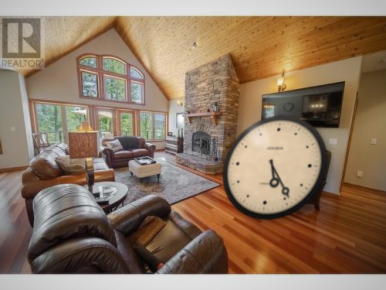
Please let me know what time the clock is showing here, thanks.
5:24
